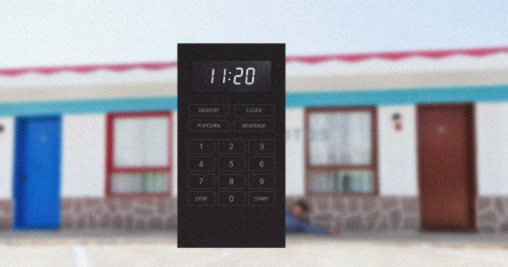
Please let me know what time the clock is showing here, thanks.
11:20
